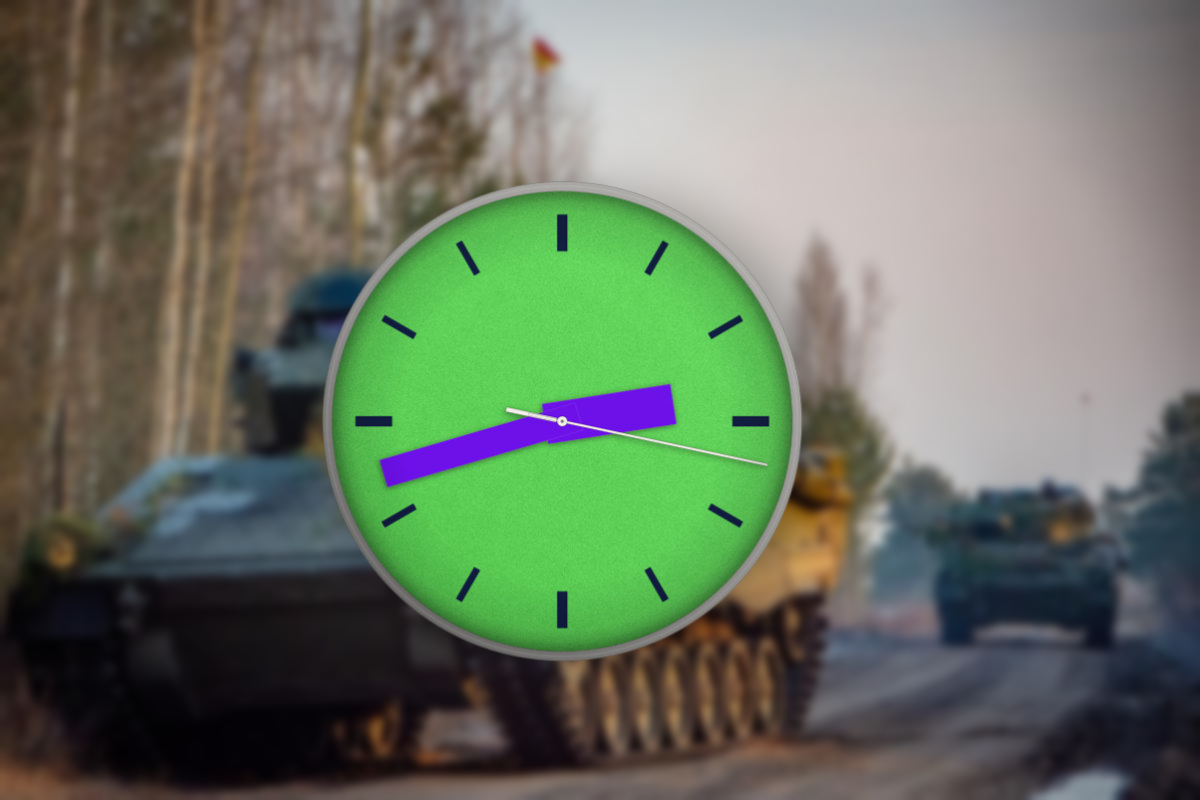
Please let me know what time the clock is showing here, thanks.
2:42:17
